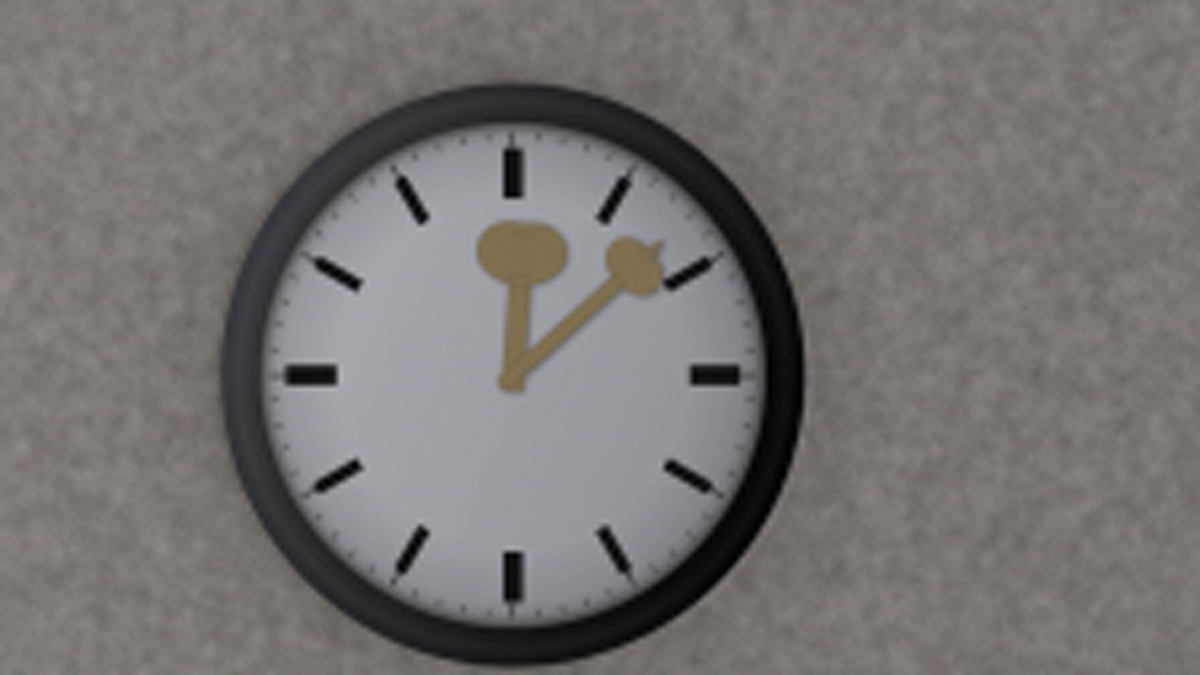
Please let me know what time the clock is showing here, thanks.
12:08
